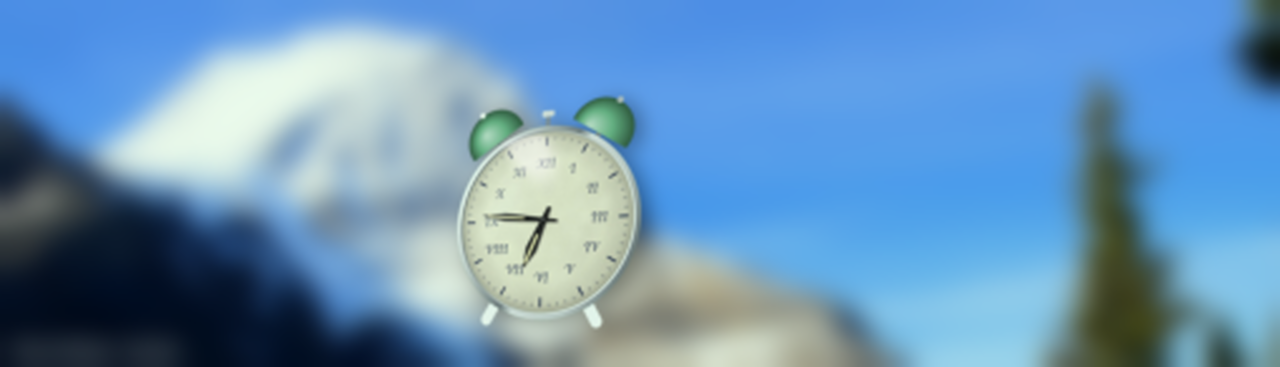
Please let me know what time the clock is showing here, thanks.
6:46
